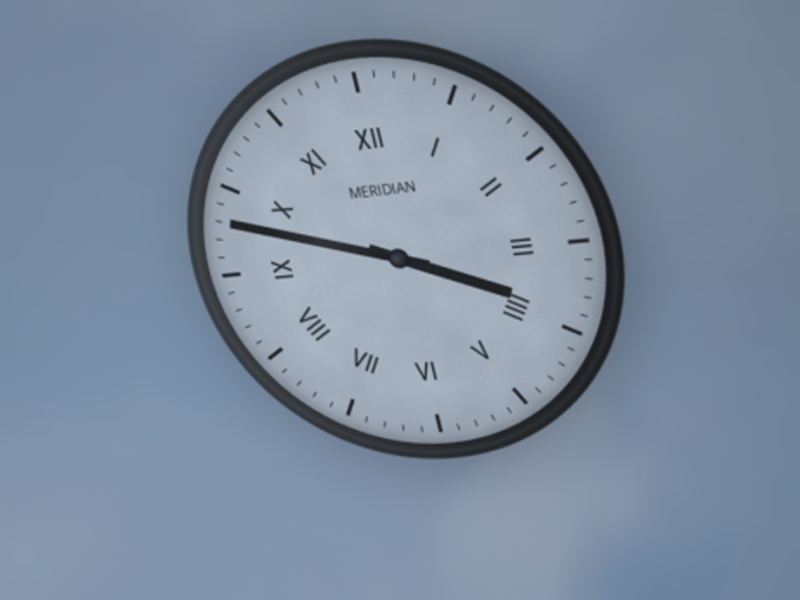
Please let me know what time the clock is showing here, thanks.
3:48
